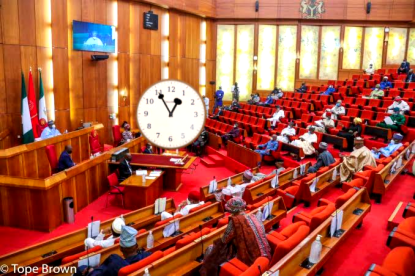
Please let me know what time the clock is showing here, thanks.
12:55
